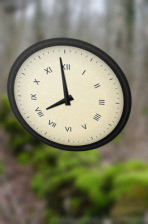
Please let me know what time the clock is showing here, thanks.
7:59
